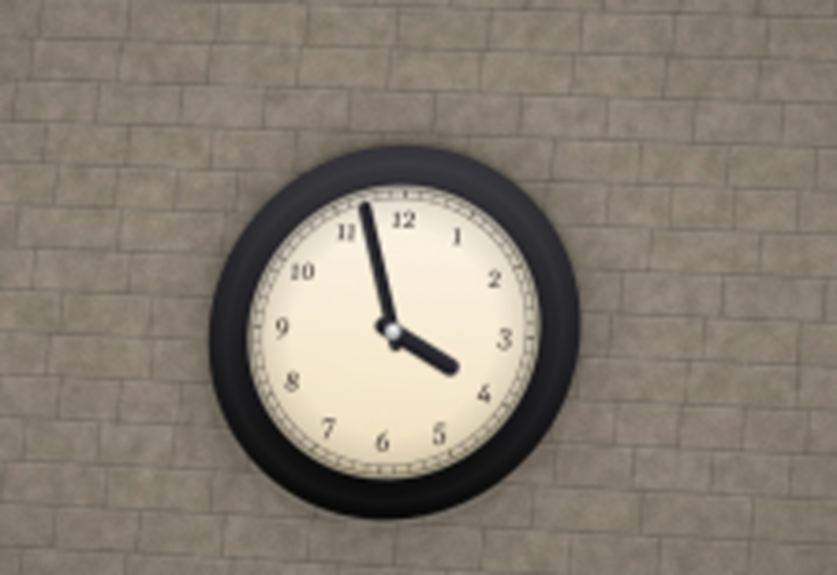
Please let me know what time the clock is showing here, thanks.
3:57
